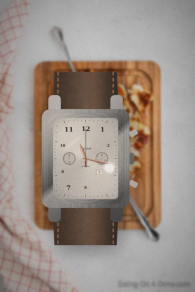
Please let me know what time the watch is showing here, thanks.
11:17
